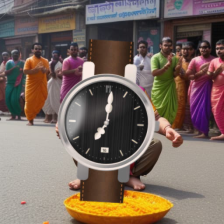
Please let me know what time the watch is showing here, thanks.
7:01
